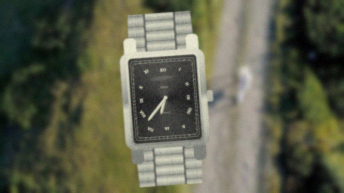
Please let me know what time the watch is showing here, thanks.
6:37
